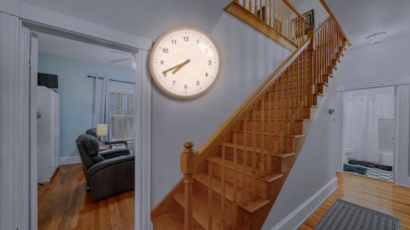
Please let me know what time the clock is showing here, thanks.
7:41
